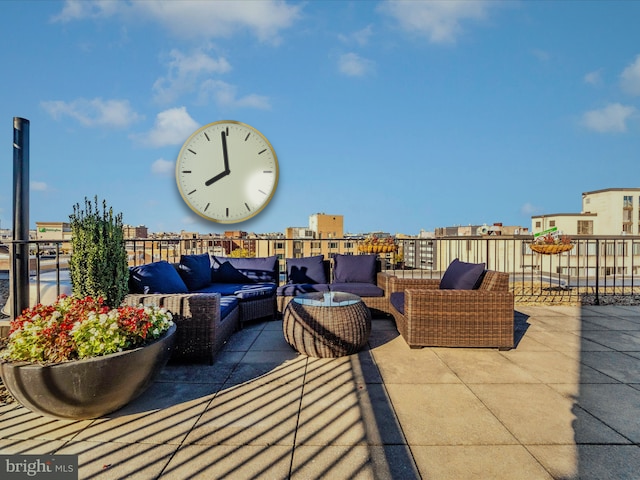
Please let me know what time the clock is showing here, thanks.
7:59
